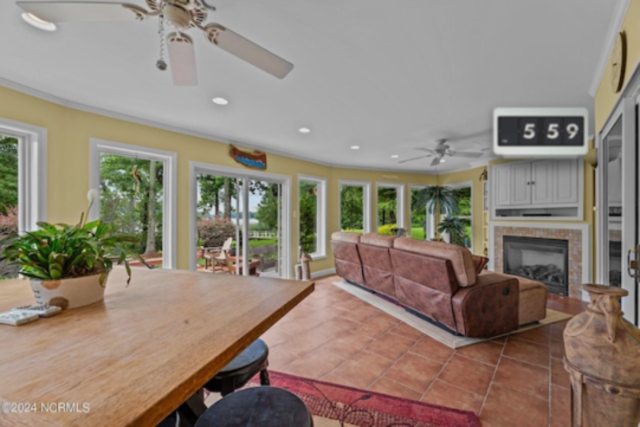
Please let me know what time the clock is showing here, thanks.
5:59
